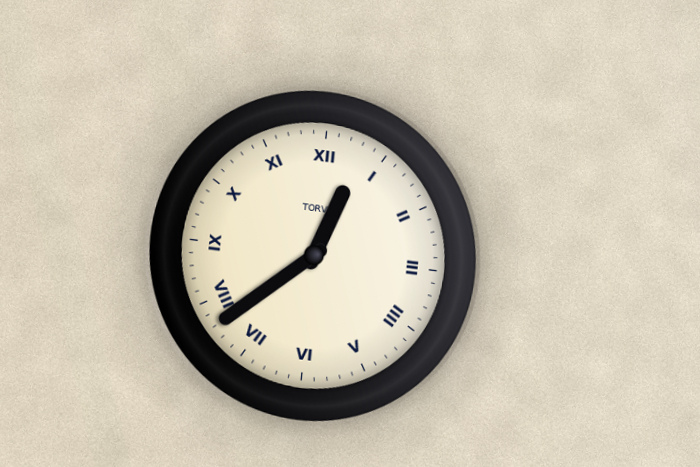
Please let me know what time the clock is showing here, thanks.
12:38
